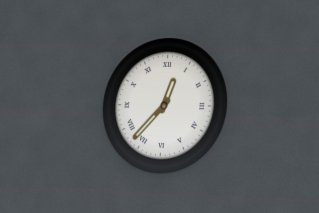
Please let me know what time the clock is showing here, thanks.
12:37
